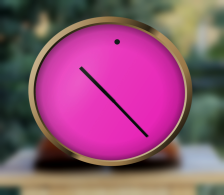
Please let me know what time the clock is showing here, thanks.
10:22
